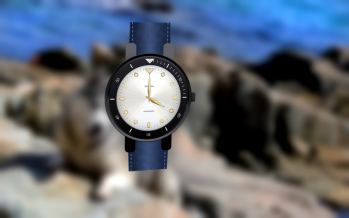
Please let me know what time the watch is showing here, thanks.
4:00
